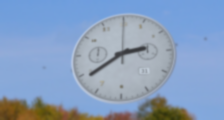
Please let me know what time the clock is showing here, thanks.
2:39
